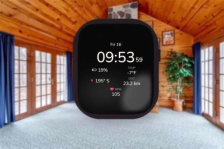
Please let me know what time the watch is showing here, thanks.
9:53
